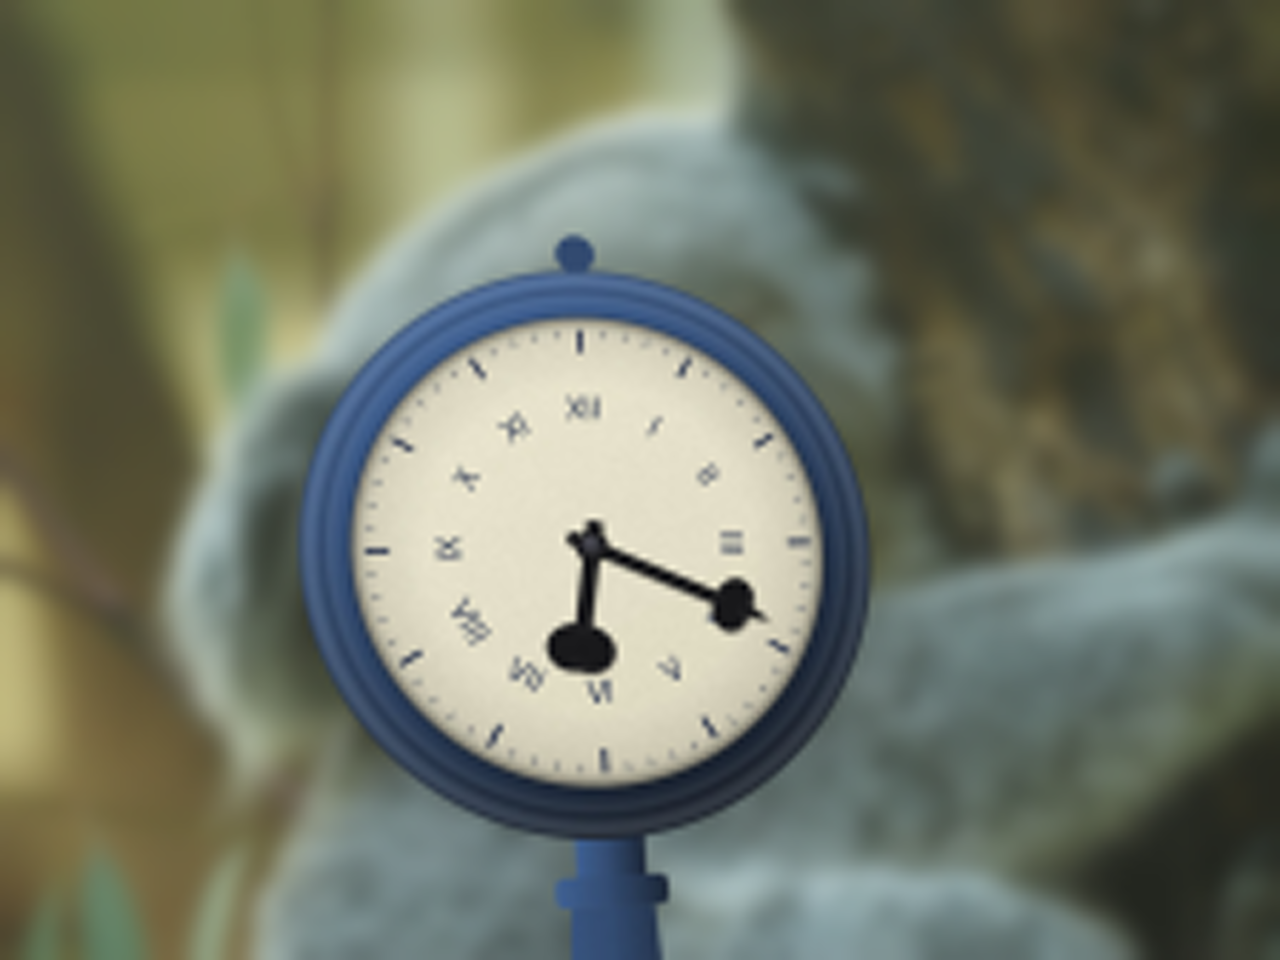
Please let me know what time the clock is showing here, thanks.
6:19
